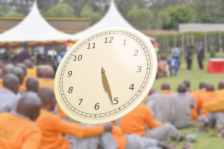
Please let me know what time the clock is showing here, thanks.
5:26
